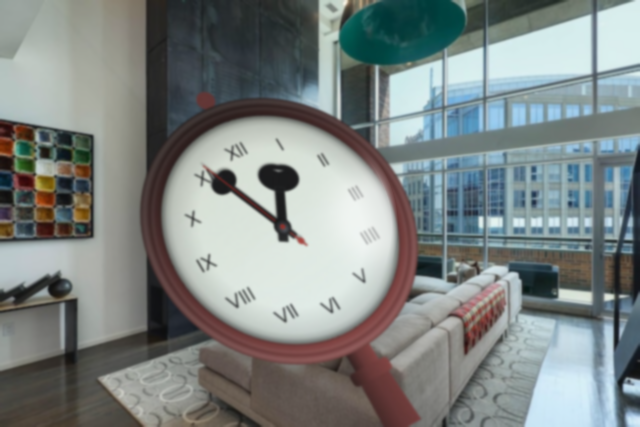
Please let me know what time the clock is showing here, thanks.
12:55:56
